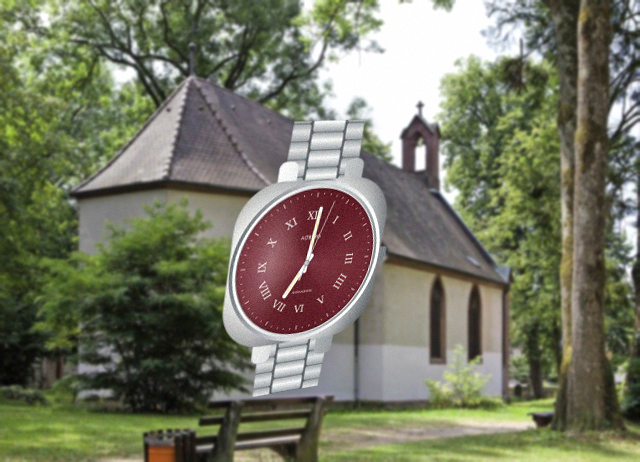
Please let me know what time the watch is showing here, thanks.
7:01:03
